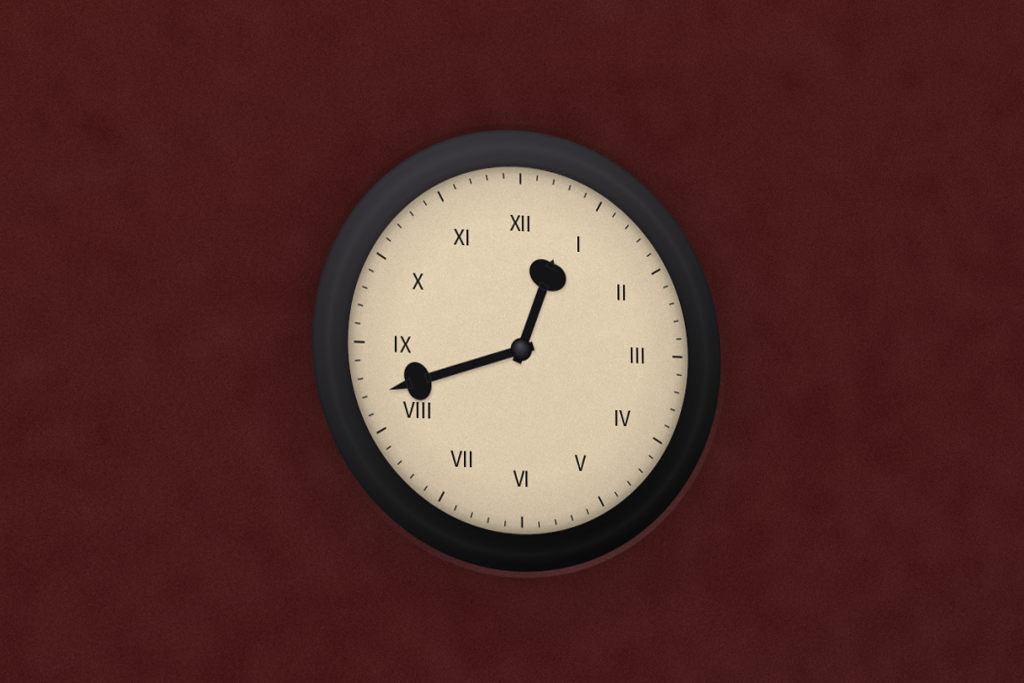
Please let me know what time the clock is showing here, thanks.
12:42
